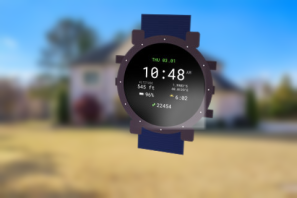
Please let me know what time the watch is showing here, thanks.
10:48
